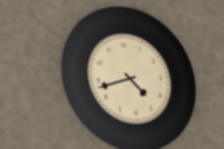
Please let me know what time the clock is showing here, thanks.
4:43
